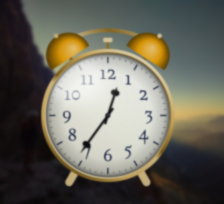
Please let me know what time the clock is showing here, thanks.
12:36
